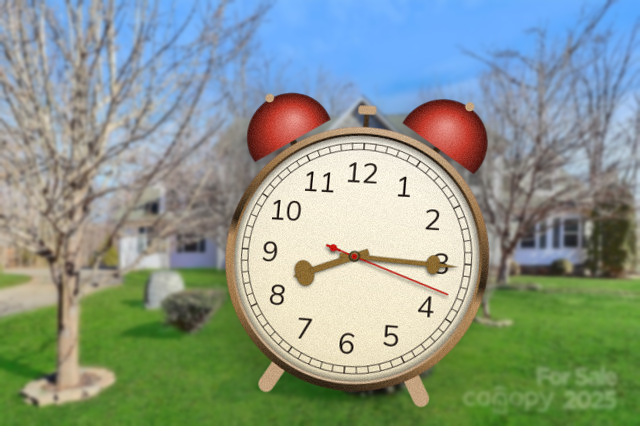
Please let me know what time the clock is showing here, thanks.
8:15:18
